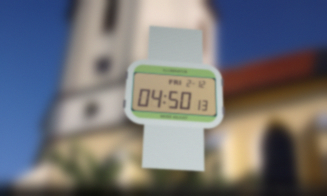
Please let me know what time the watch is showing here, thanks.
4:50:13
